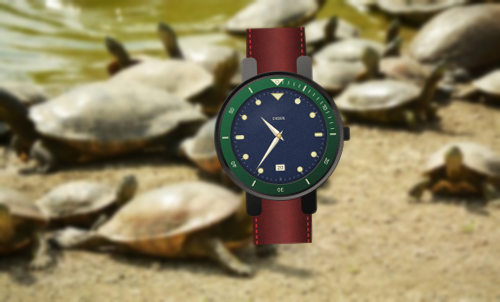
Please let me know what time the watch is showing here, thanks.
10:36
